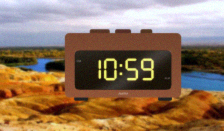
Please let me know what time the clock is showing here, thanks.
10:59
